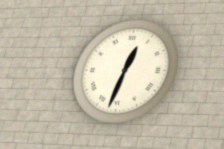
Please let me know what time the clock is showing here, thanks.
12:32
